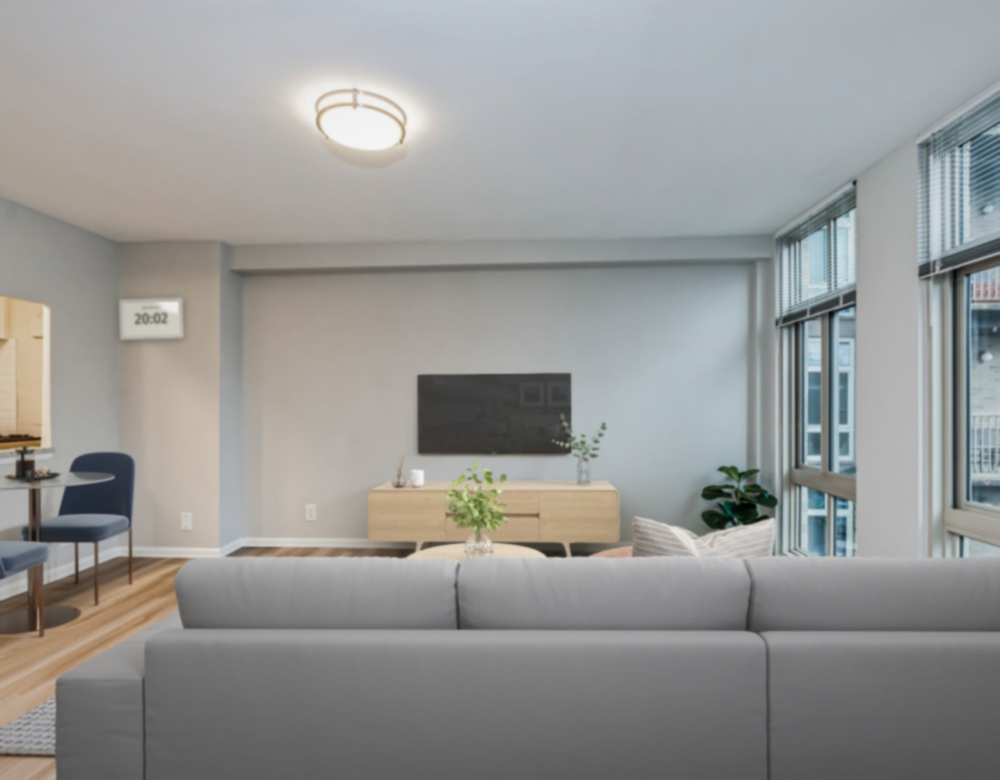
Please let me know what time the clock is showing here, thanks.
20:02
